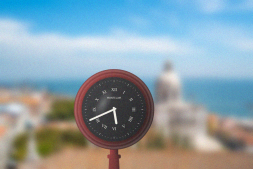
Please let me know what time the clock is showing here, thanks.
5:41
